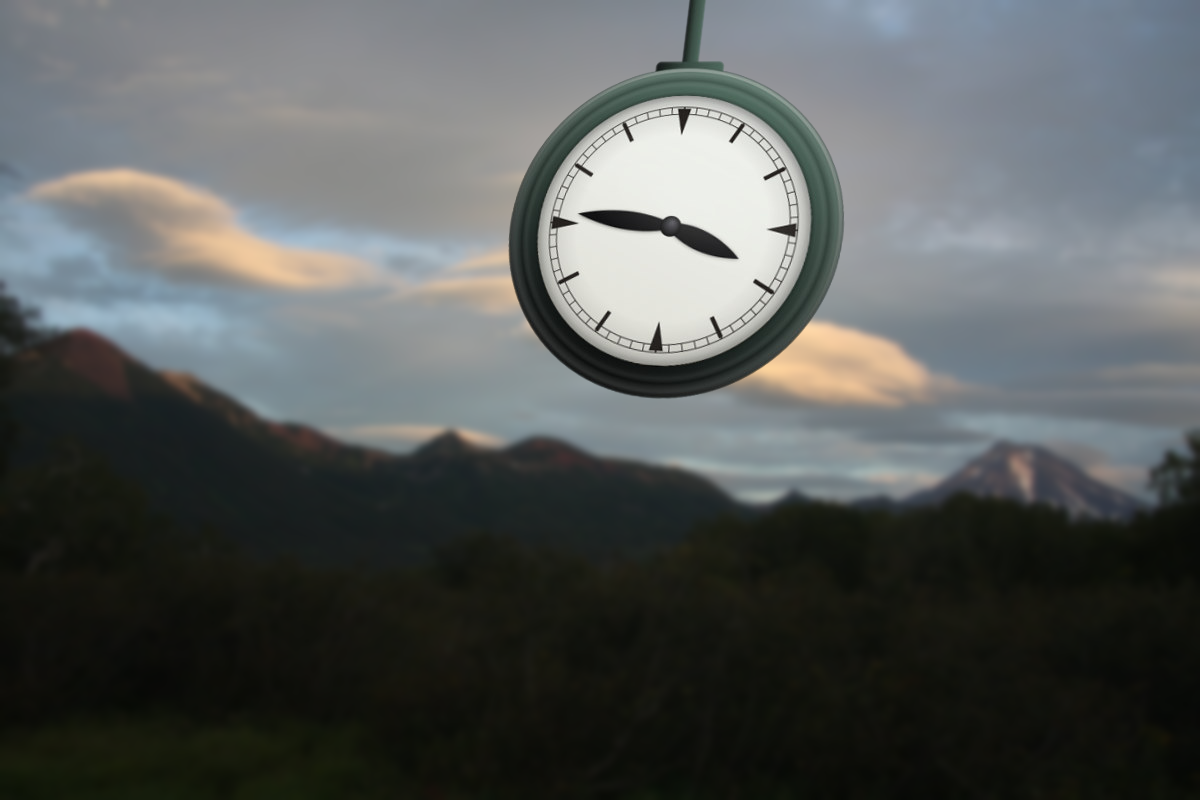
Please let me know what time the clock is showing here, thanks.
3:46
